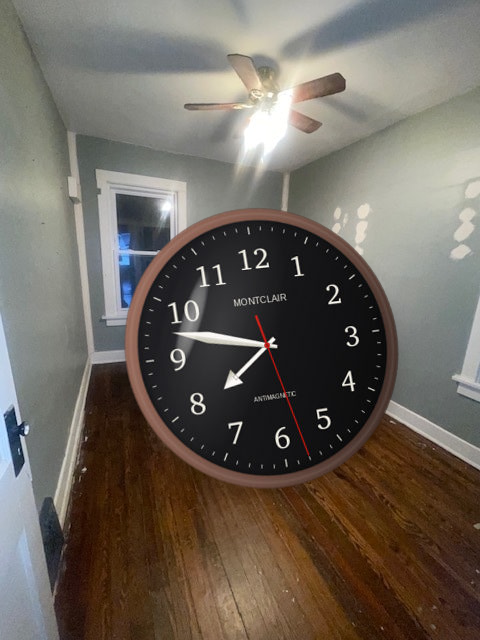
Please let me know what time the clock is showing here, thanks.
7:47:28
